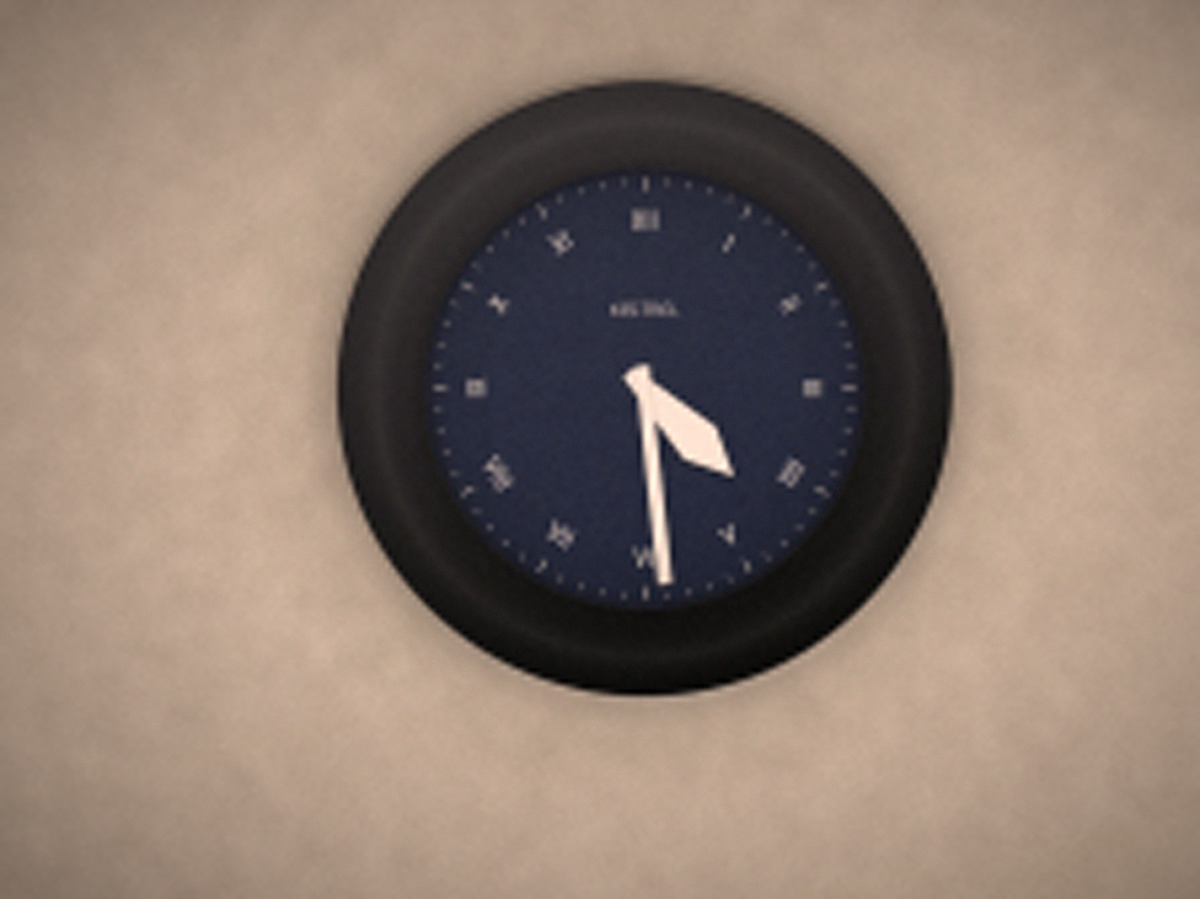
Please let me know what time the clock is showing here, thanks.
4:29
